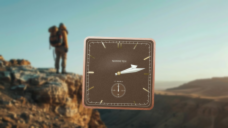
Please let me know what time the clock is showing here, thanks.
2:13
